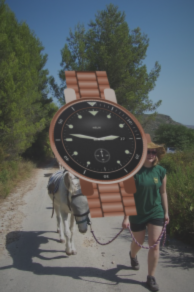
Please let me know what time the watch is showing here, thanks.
2:47
